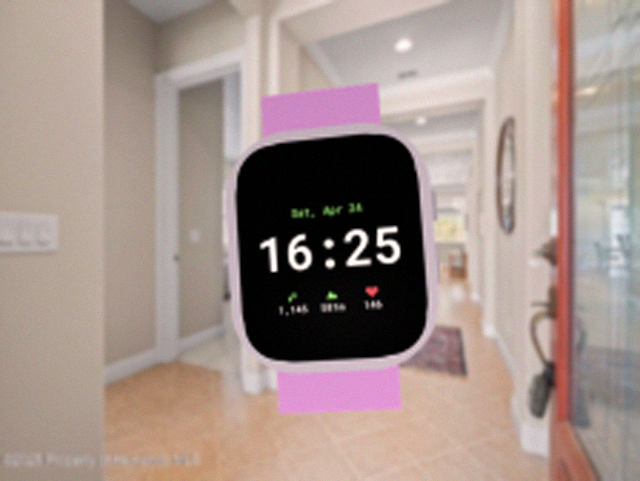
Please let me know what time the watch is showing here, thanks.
16:25
